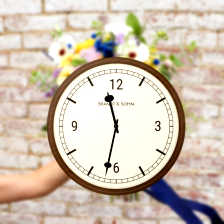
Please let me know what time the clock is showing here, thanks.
11:32
